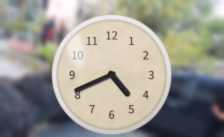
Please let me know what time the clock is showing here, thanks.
4:41
